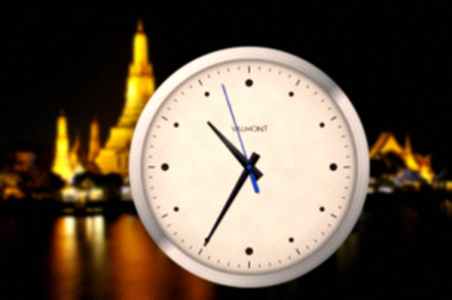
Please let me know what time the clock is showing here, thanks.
10:34:57
